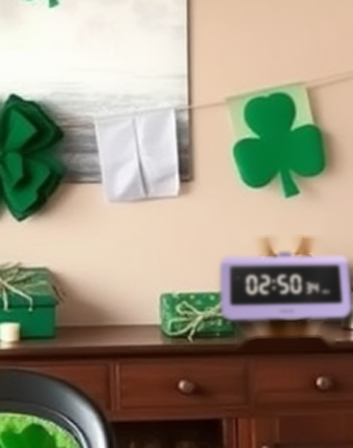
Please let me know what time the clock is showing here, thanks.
2:50
